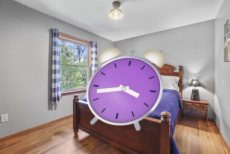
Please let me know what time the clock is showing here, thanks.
3:43
